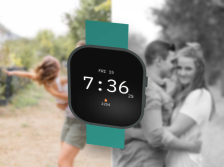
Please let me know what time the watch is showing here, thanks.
7:36
